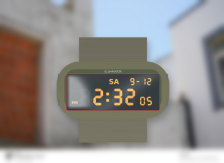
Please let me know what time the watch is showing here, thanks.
2:32:05
